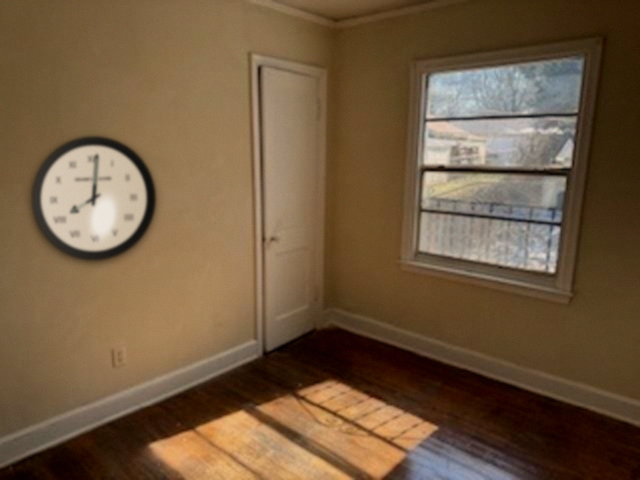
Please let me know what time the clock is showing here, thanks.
8:01
